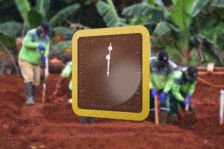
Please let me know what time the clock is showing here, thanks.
12:01
